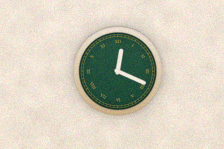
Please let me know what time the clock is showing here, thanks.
12:19
